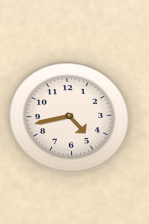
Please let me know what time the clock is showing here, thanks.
4:43
